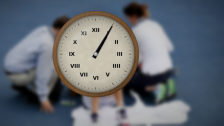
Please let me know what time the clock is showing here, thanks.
1:05
